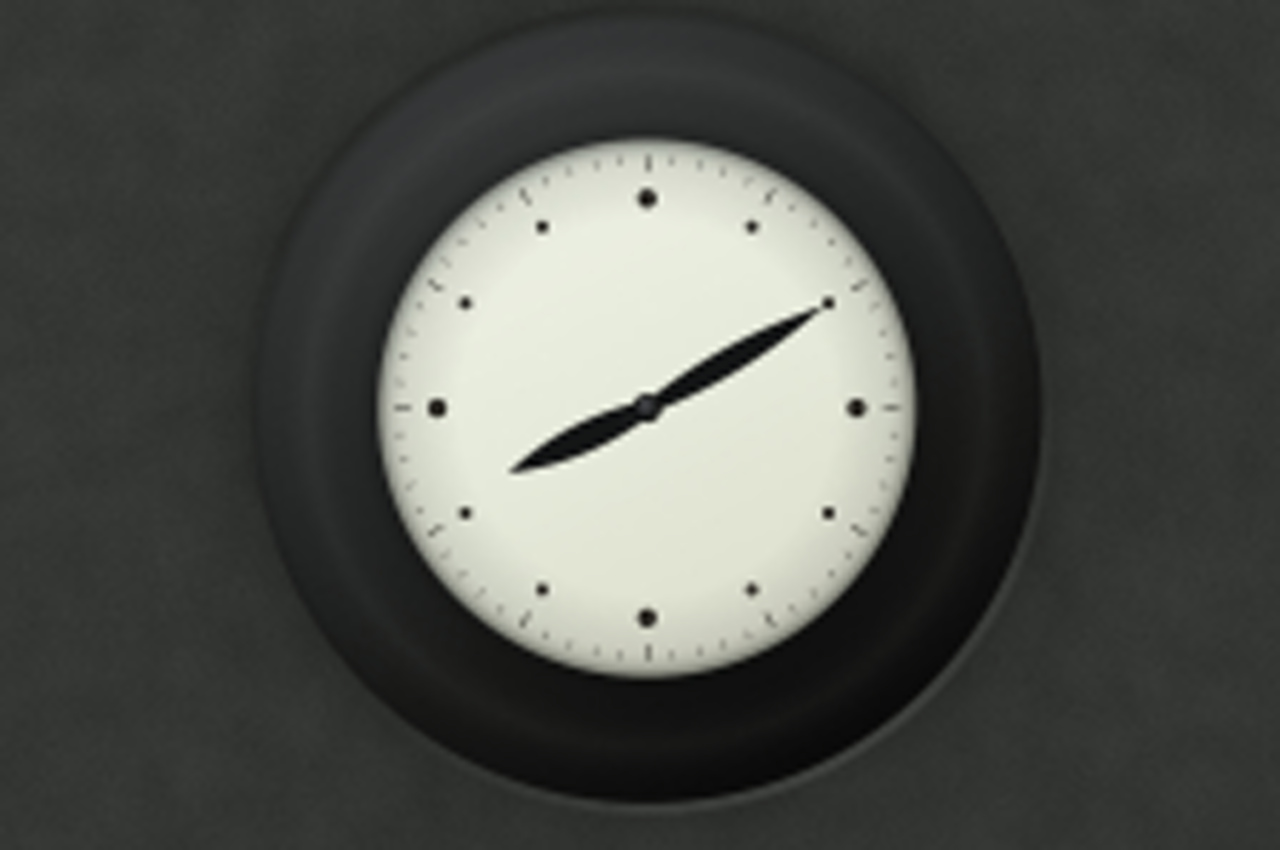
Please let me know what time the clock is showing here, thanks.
8:10
